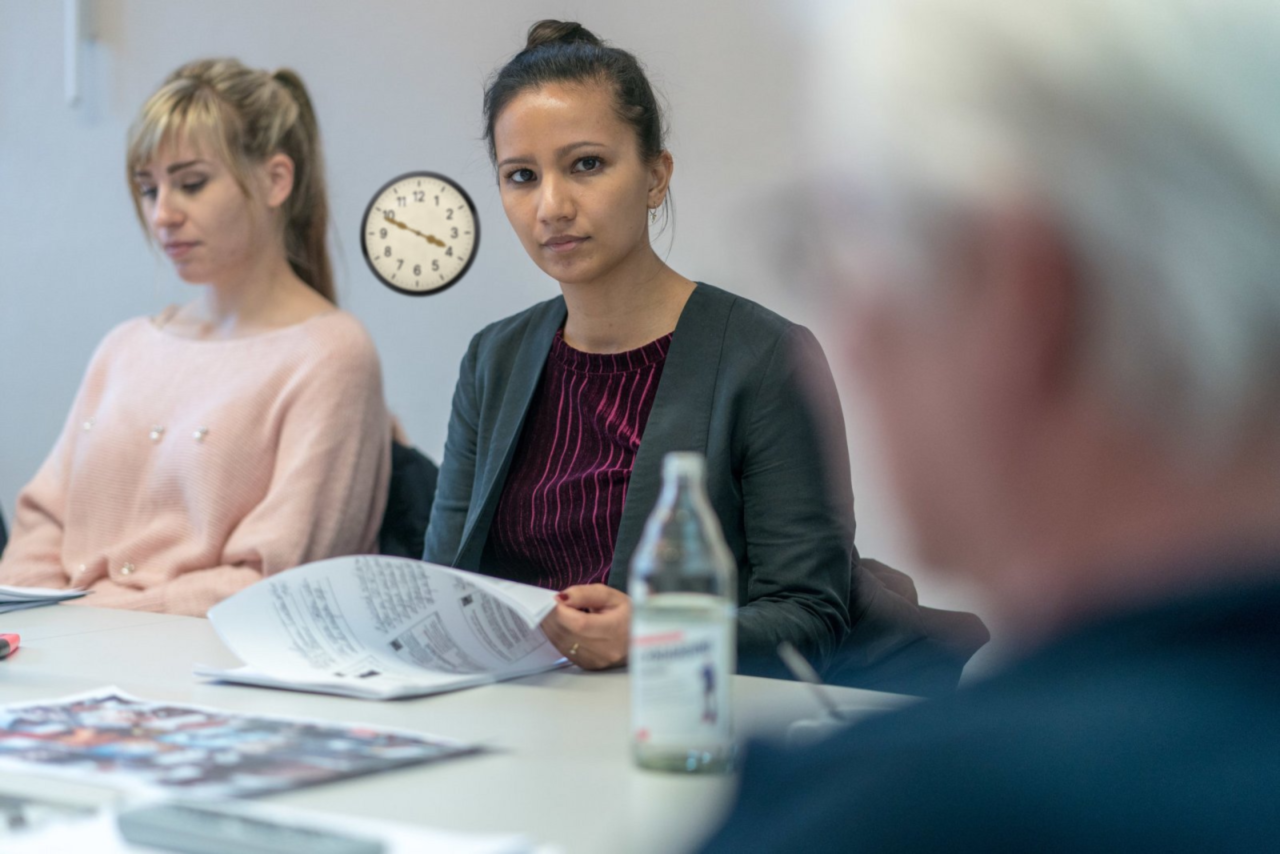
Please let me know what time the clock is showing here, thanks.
3:49
